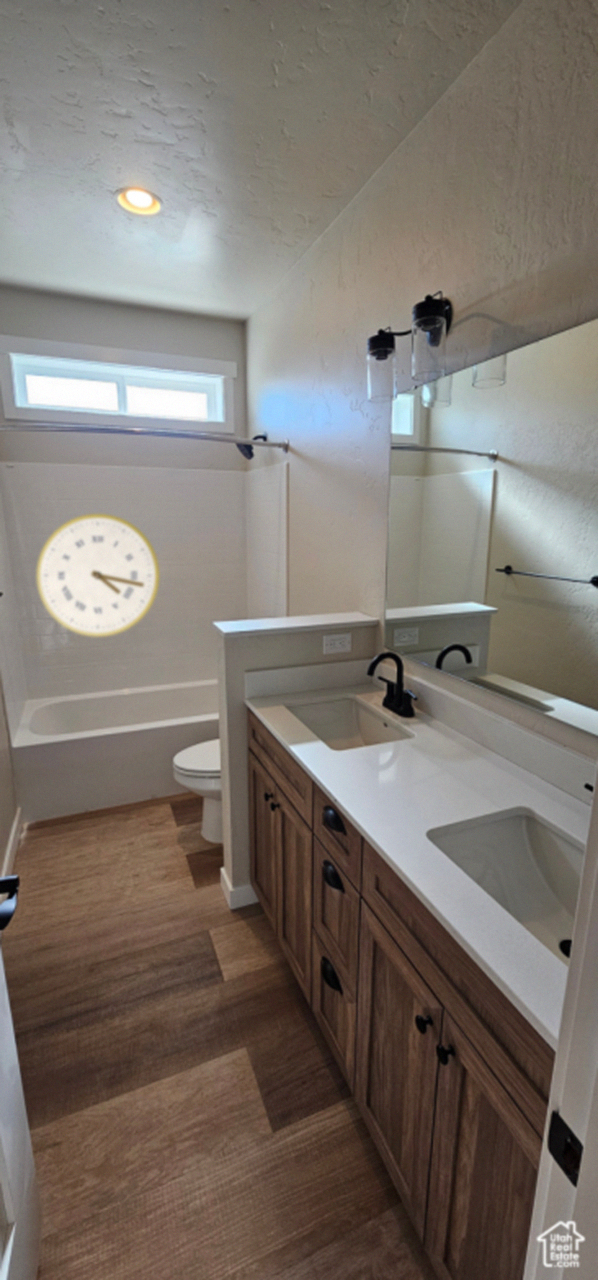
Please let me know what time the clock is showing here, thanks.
4:17
